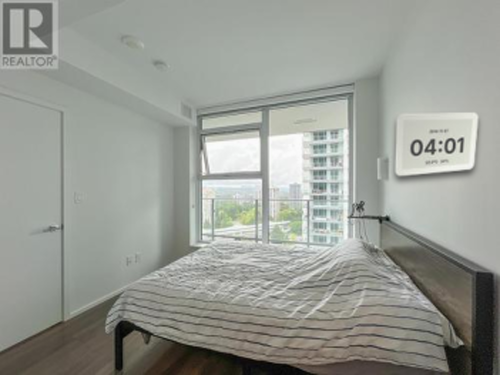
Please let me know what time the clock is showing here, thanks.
4:01
